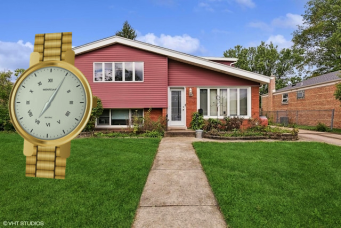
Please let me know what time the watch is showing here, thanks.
7:05
